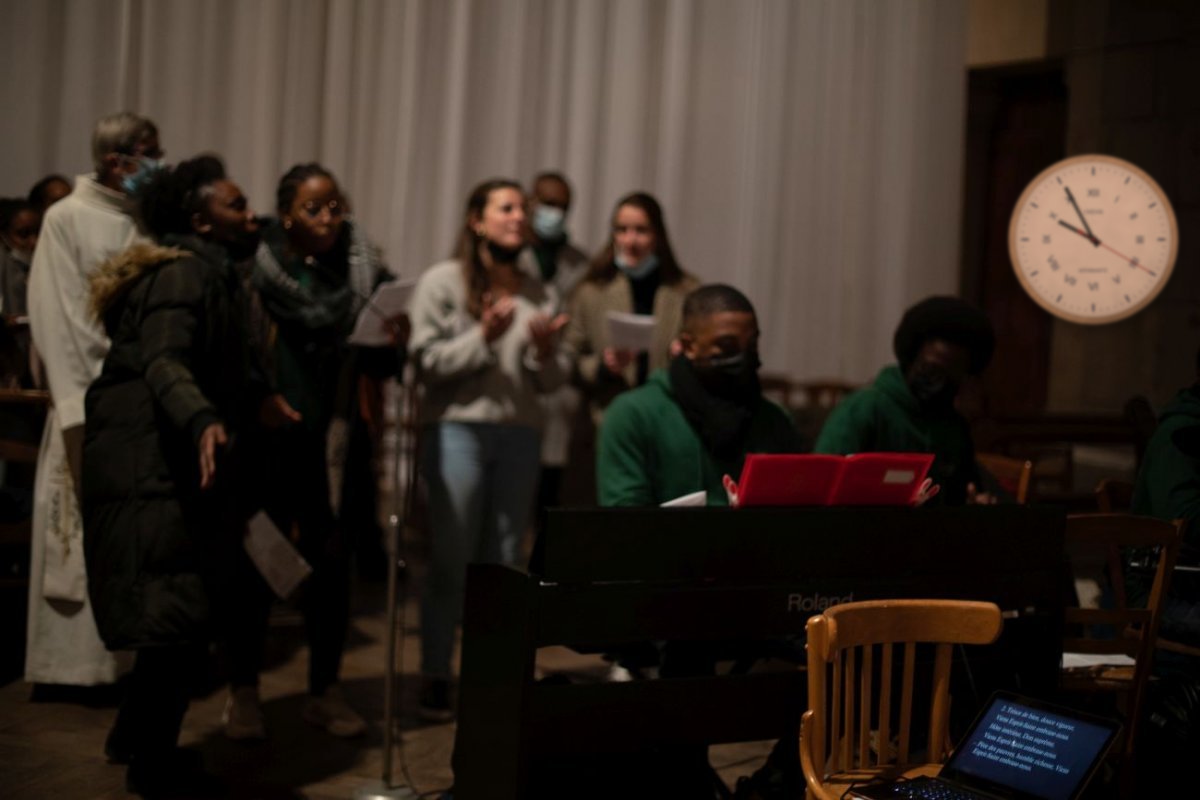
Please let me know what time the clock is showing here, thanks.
9:55:20
